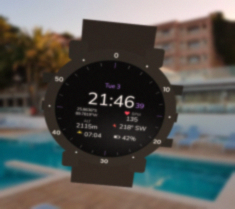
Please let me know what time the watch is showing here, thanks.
21:46
